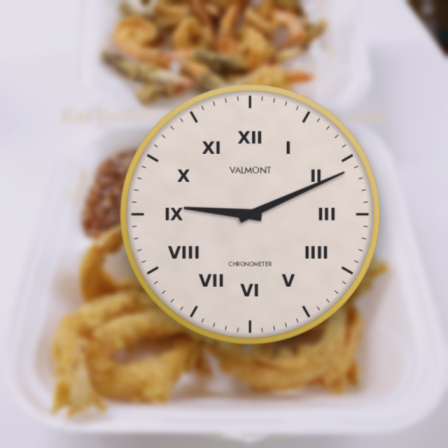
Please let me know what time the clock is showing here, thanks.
9:11
